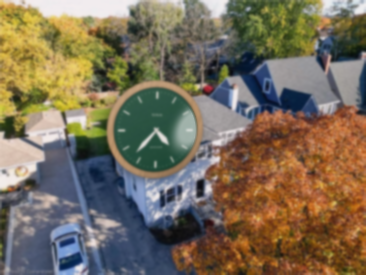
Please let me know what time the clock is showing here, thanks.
4:37
